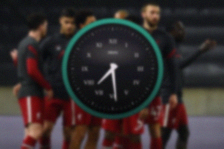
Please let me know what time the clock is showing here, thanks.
7:29
